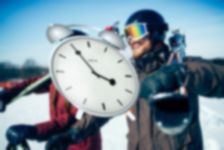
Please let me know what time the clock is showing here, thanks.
3:55
